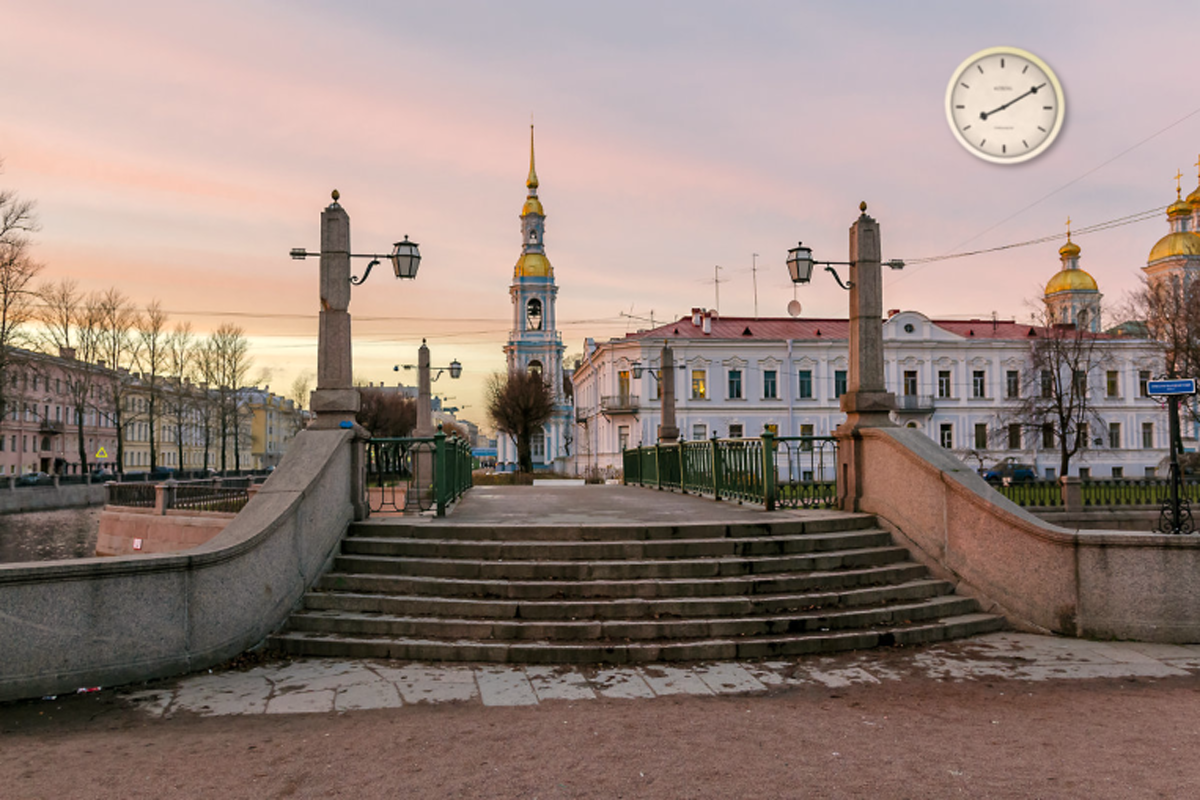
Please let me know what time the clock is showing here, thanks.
8:10
